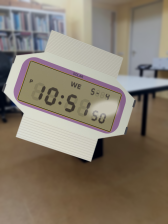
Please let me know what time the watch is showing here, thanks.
10:51:50
